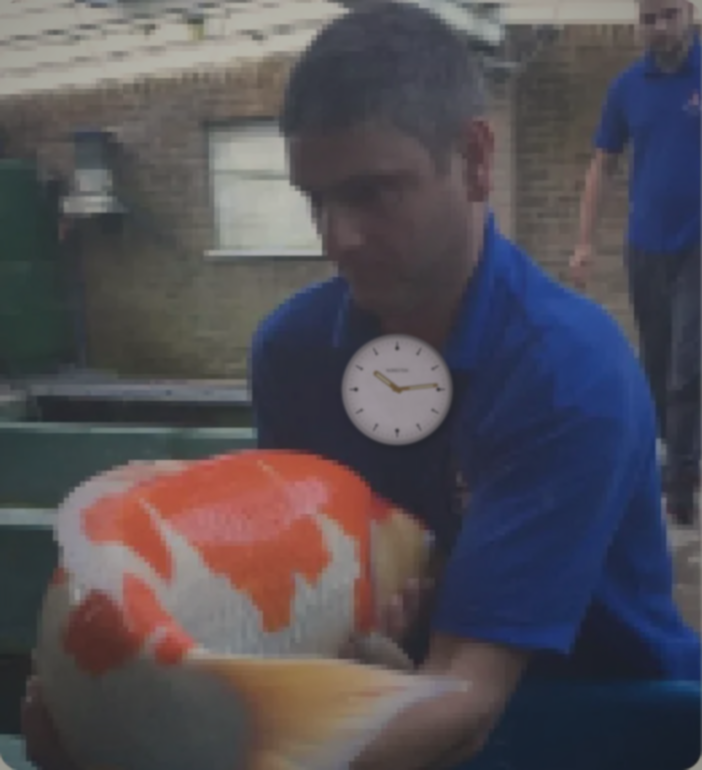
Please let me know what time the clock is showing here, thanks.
10:14
